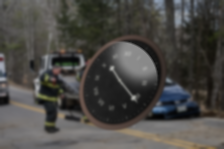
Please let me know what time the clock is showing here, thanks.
10:21
